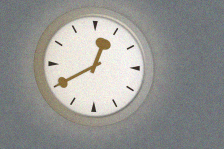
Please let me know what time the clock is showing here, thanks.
12:40
